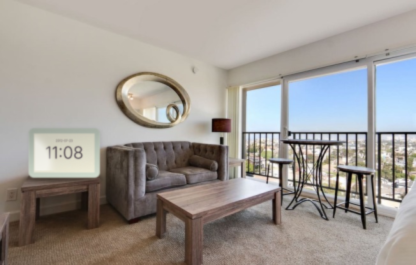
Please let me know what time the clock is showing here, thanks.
11:08
